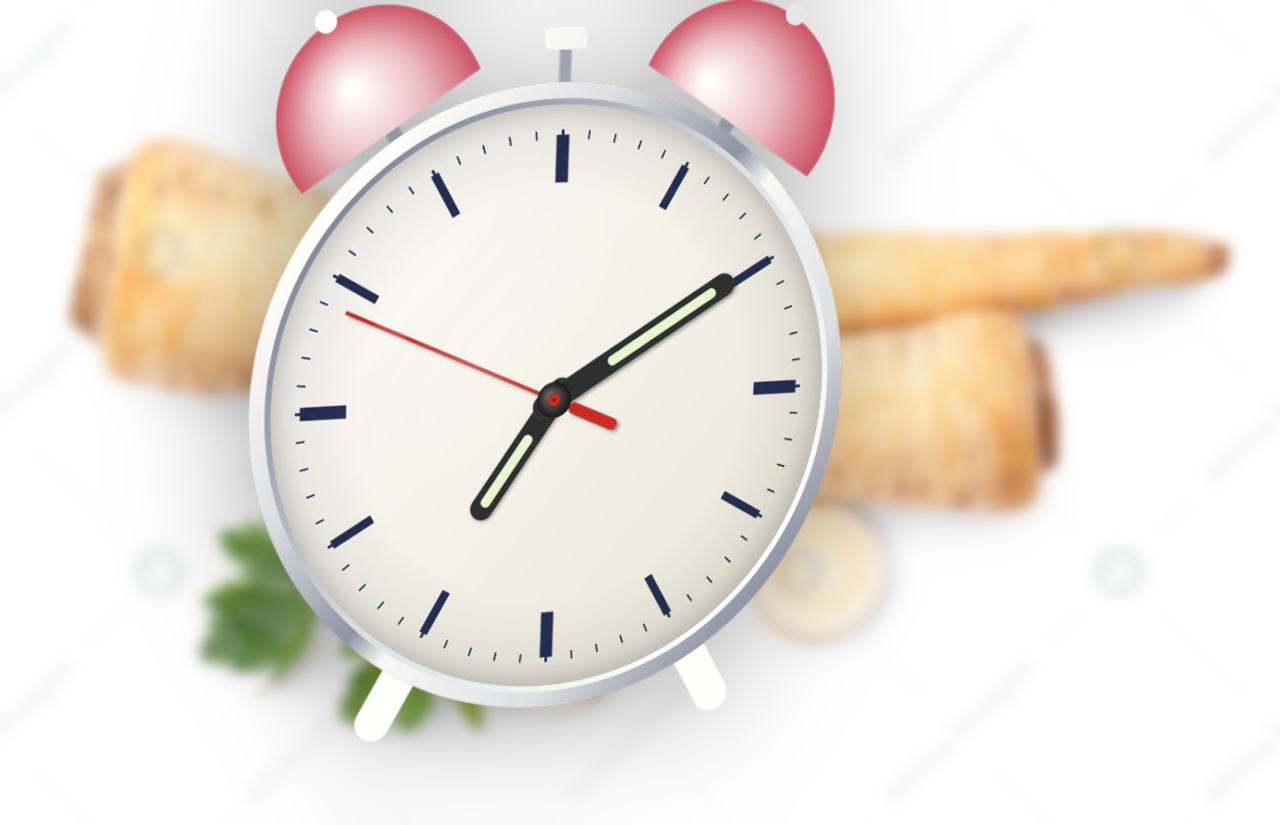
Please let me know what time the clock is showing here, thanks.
7:09:49
